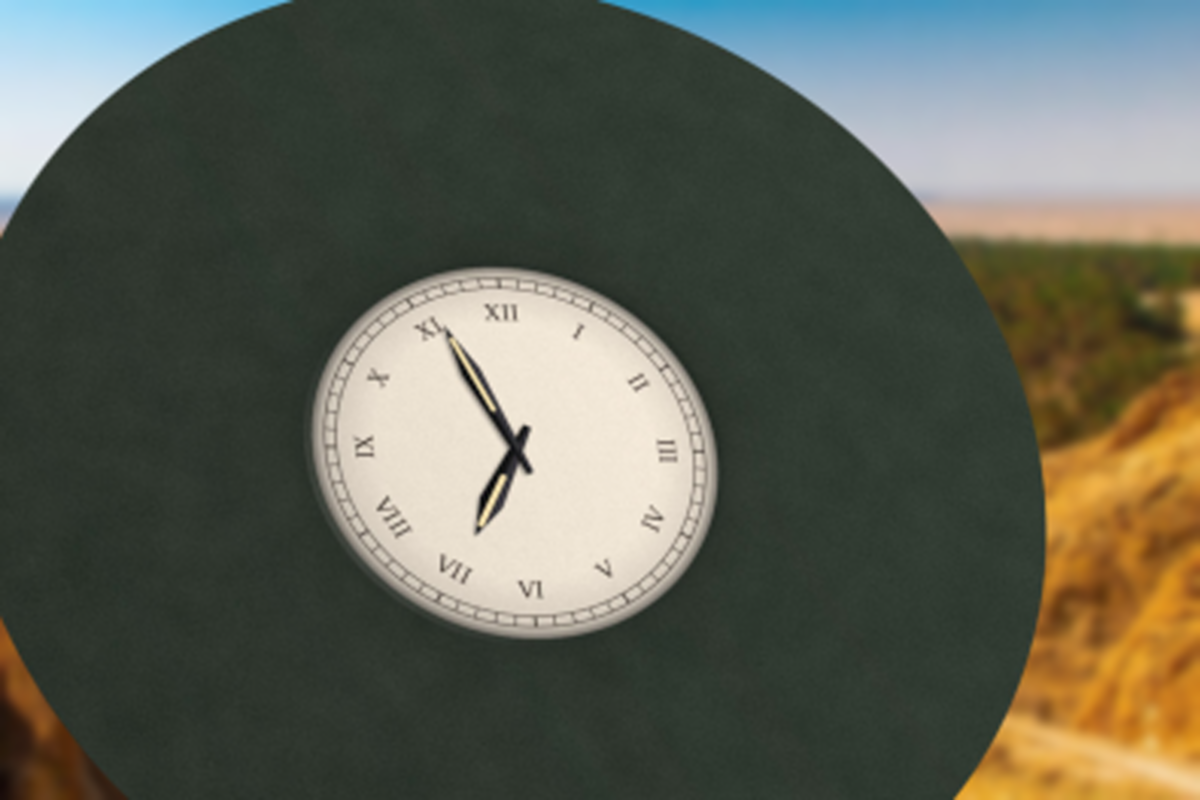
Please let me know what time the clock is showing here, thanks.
6:56
